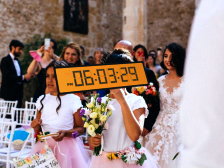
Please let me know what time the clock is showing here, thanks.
6:03:29
